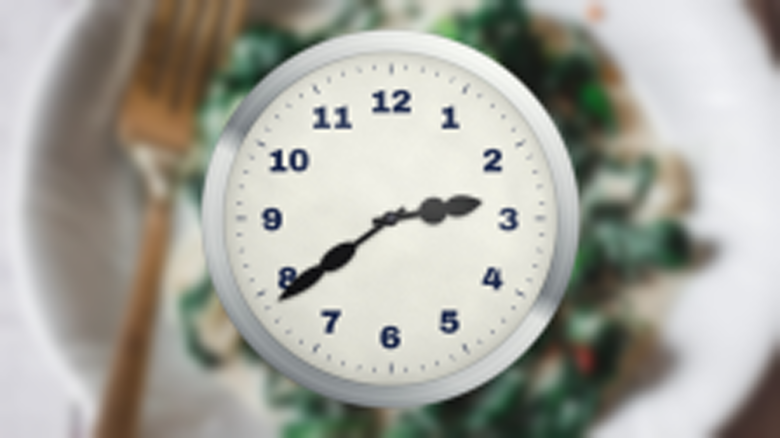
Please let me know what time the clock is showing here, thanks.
2:39
